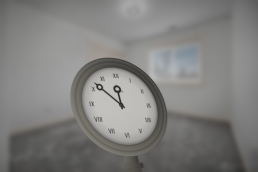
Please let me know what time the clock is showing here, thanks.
11:52
